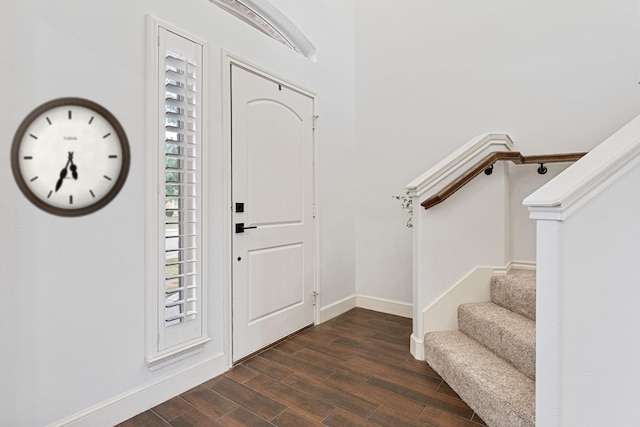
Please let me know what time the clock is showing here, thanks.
5:34
